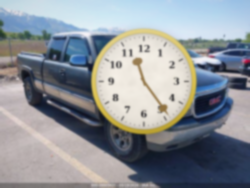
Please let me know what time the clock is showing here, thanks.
11:24
